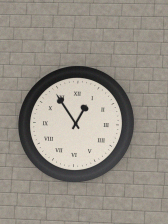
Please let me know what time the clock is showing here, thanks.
12:54
